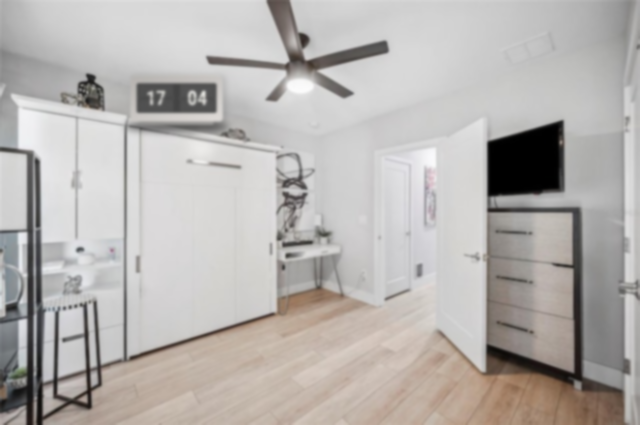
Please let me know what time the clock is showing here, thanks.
17:04
